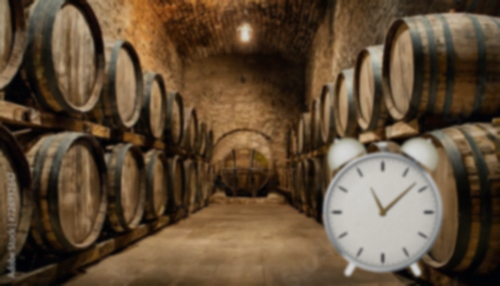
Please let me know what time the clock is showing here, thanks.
11:08
